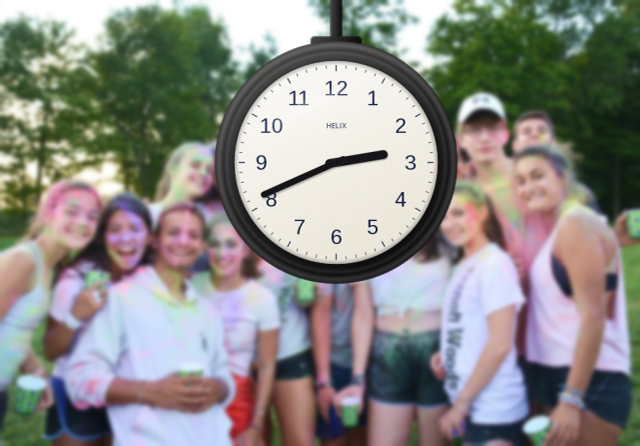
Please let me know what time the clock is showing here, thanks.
2:41
